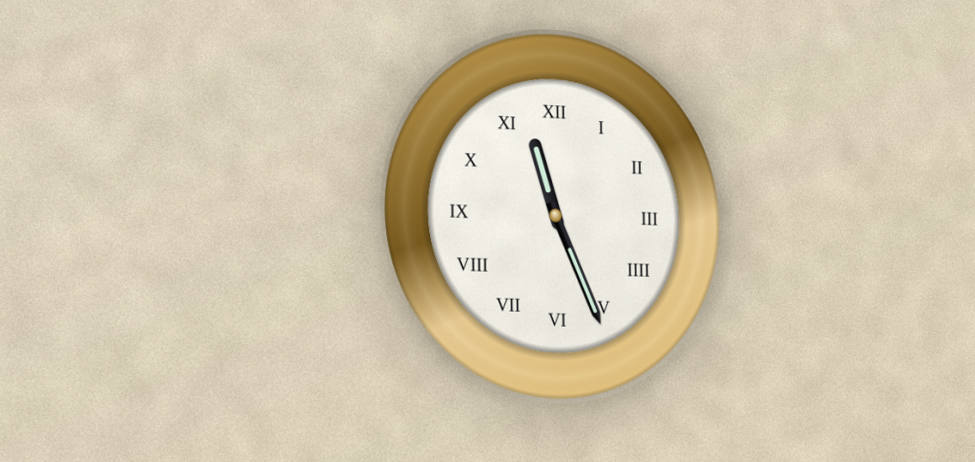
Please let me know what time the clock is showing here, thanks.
11:26
